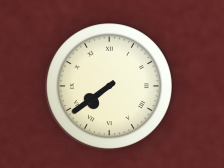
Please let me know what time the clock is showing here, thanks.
7:39
